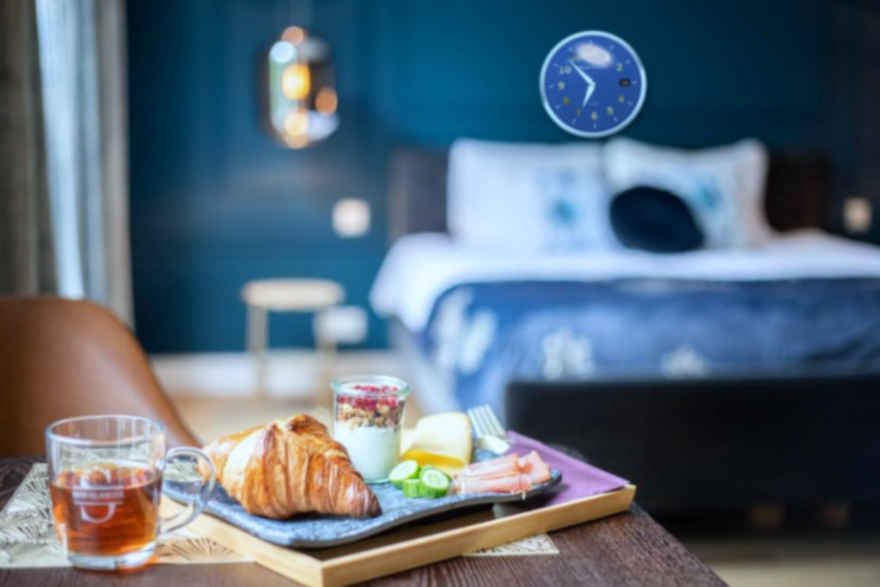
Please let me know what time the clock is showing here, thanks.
6:53
